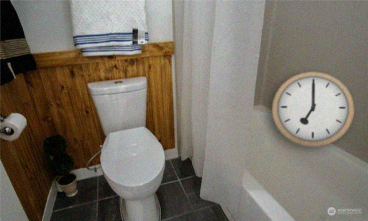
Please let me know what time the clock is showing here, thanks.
7:00
